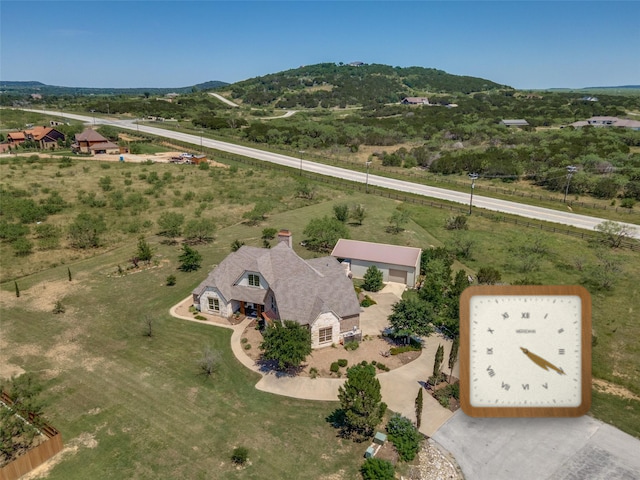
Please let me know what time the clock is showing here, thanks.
4:20
